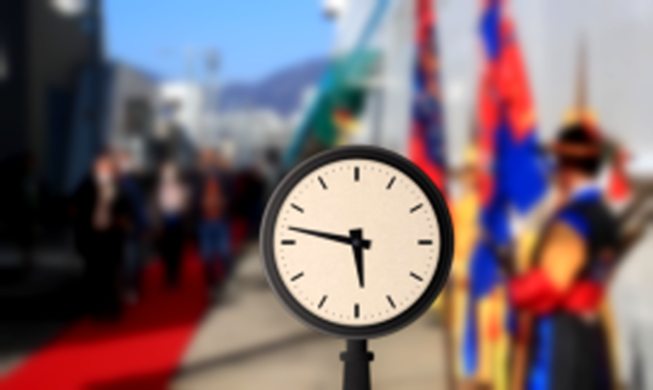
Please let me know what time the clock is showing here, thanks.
5:47
